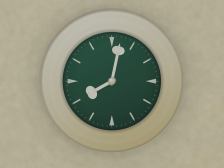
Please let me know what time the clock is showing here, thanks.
8:02
